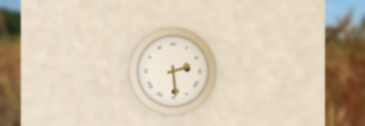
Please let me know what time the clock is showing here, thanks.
2:29
